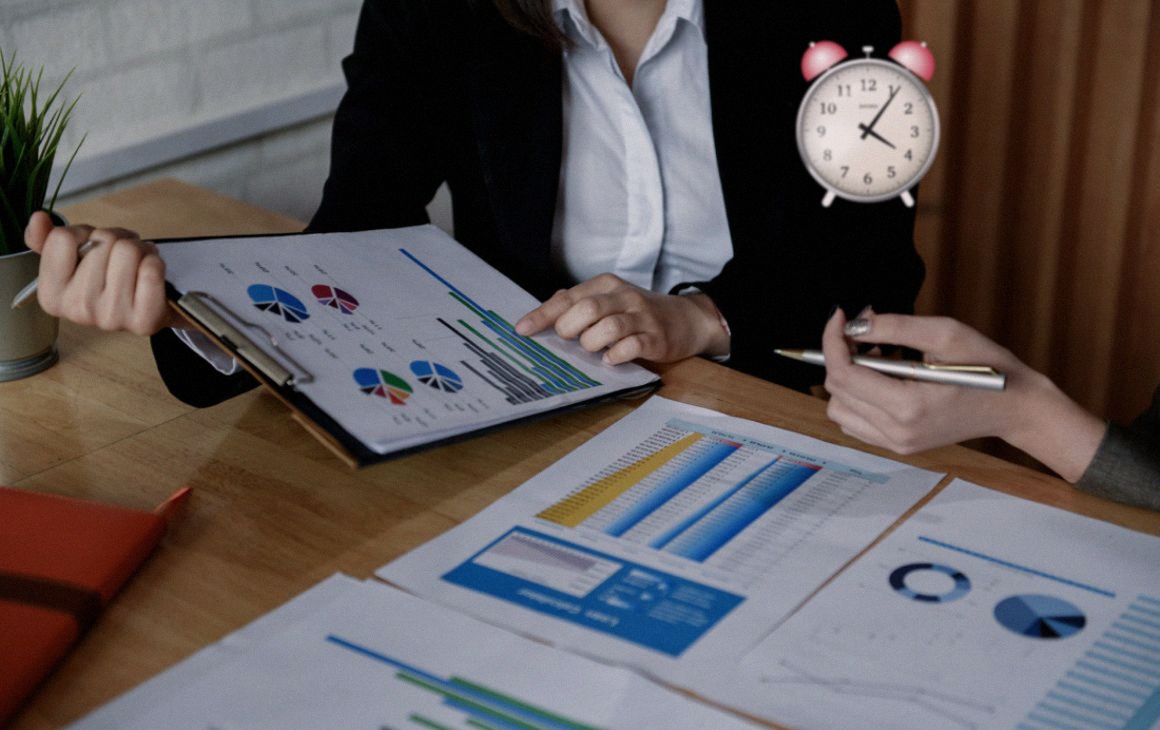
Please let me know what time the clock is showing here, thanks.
4:06
